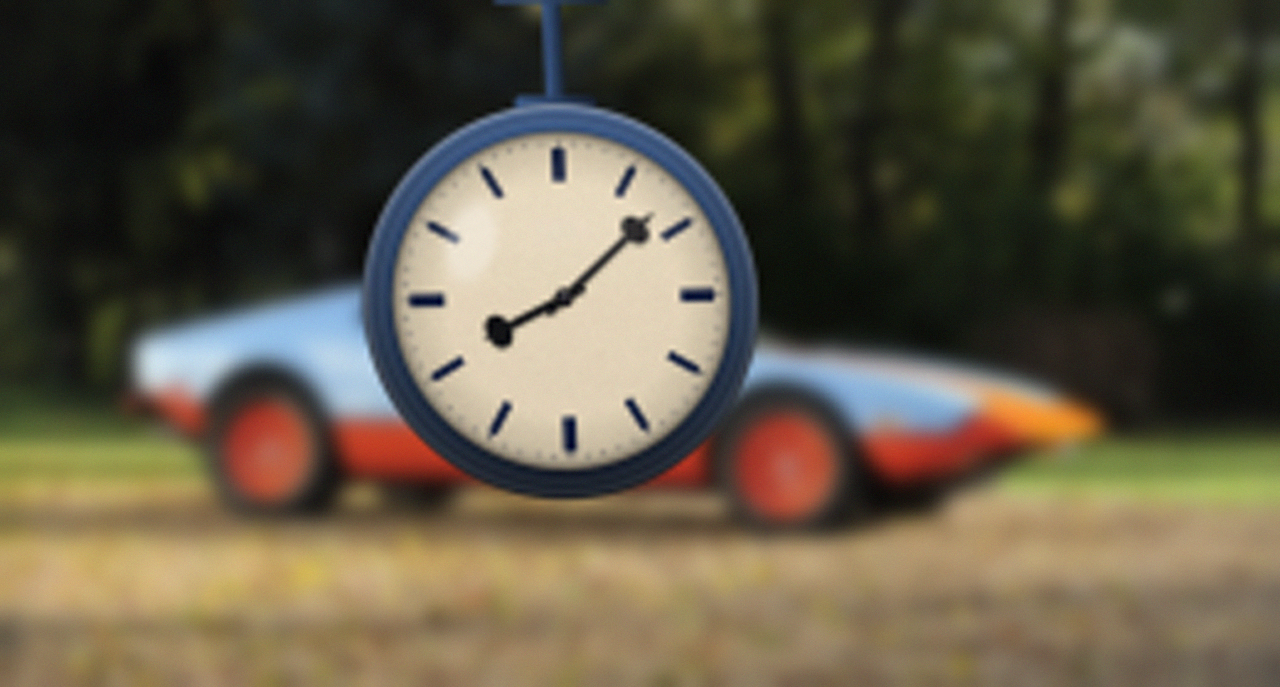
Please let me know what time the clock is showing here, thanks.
8:08
